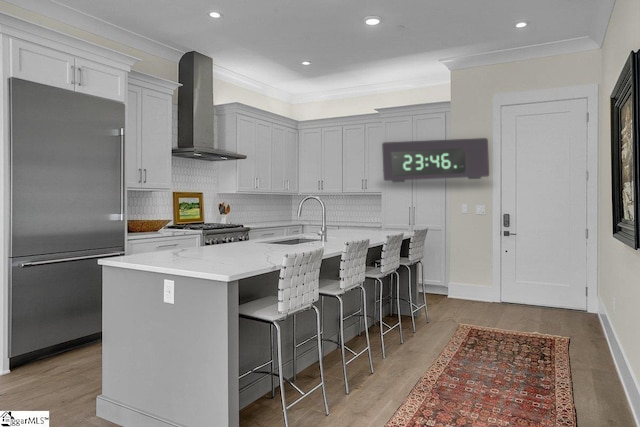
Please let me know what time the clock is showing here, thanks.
23:46
